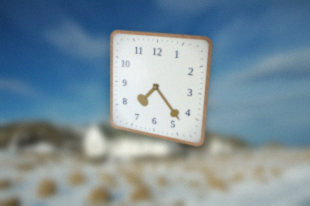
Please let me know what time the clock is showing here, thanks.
7:23
